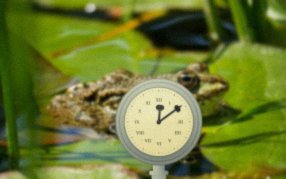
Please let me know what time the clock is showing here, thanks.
12:09
